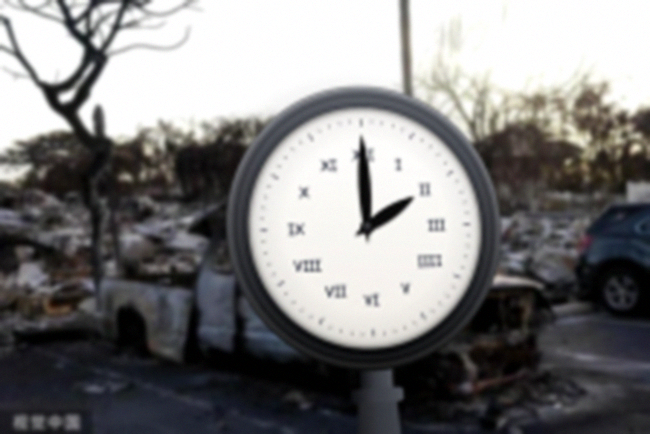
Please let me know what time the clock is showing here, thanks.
2:00
